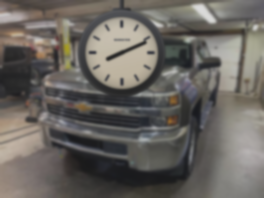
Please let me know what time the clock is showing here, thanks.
8:11
